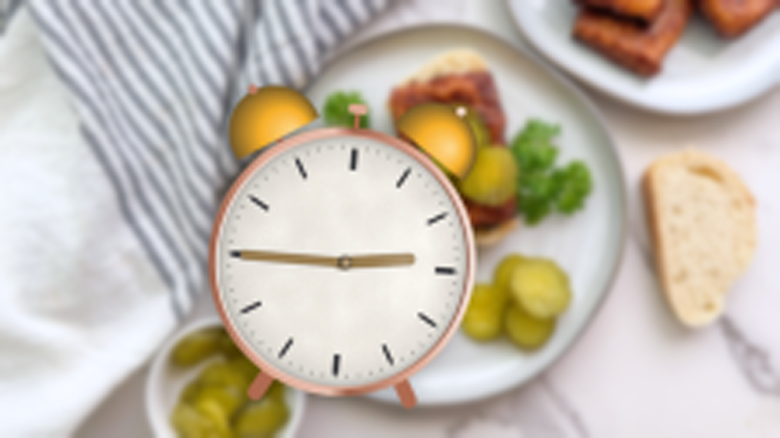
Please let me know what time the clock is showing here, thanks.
2:45
